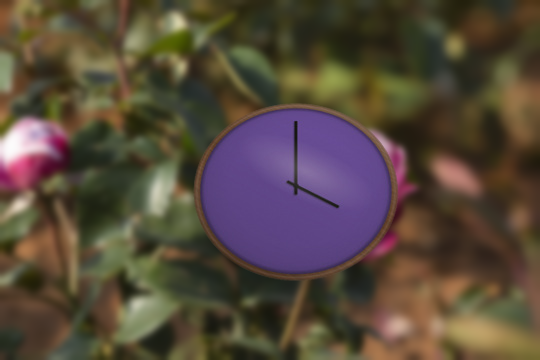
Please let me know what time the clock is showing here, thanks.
4:00
